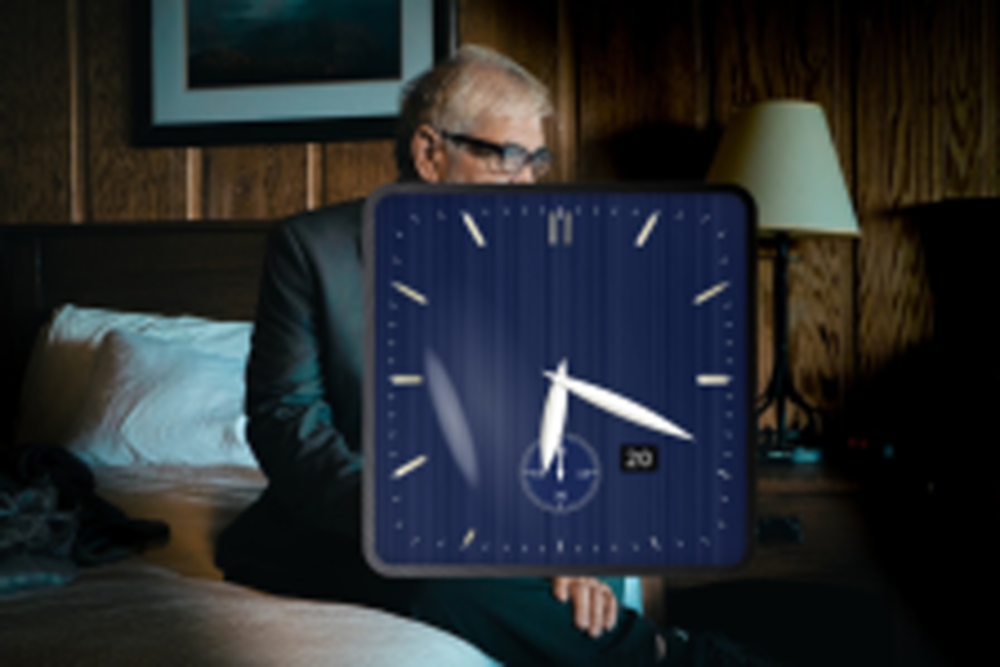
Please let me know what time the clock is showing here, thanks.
6:19
